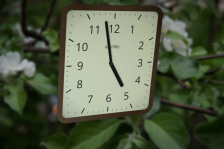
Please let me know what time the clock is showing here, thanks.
4:58
